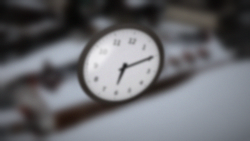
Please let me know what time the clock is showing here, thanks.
6:10
